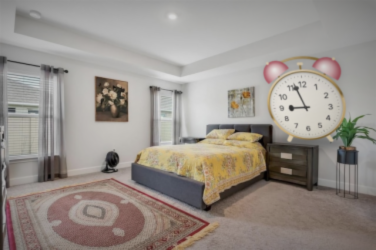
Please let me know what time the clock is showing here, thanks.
8:57
